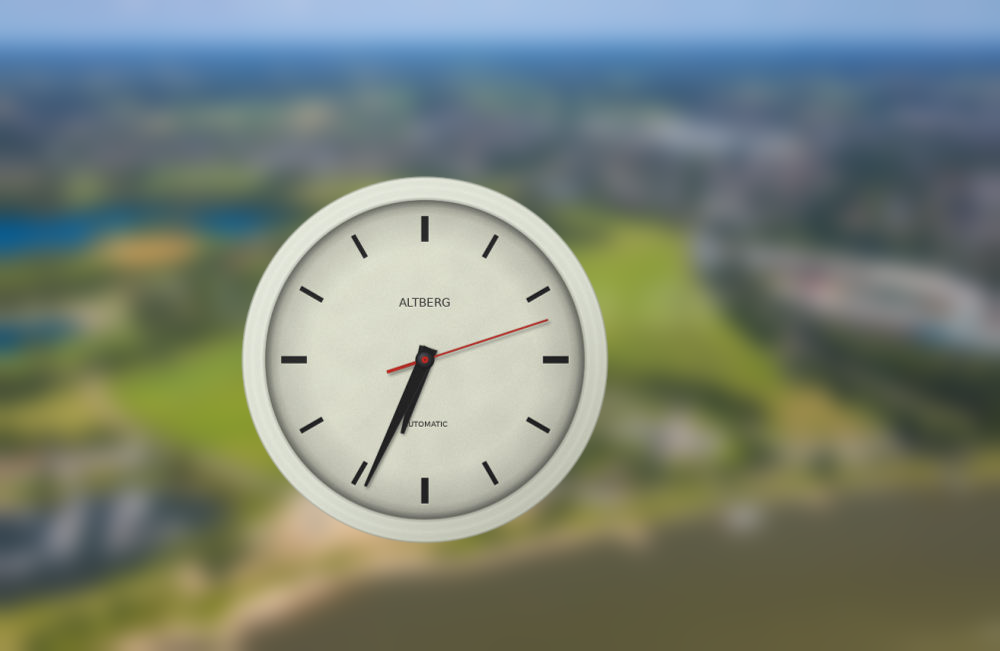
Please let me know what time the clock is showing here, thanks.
6:34:12
